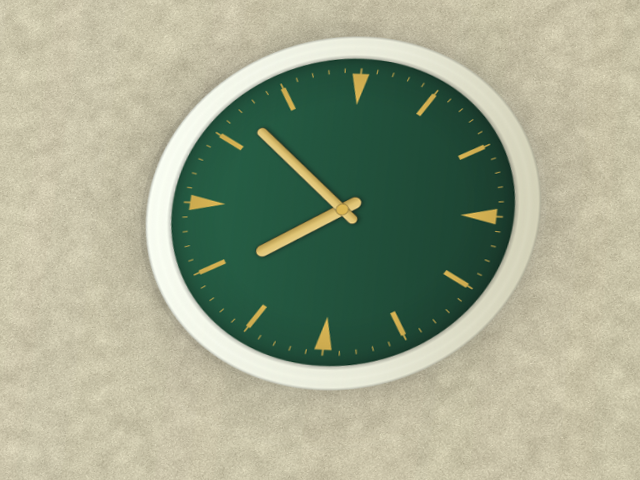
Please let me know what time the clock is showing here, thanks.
7:52
